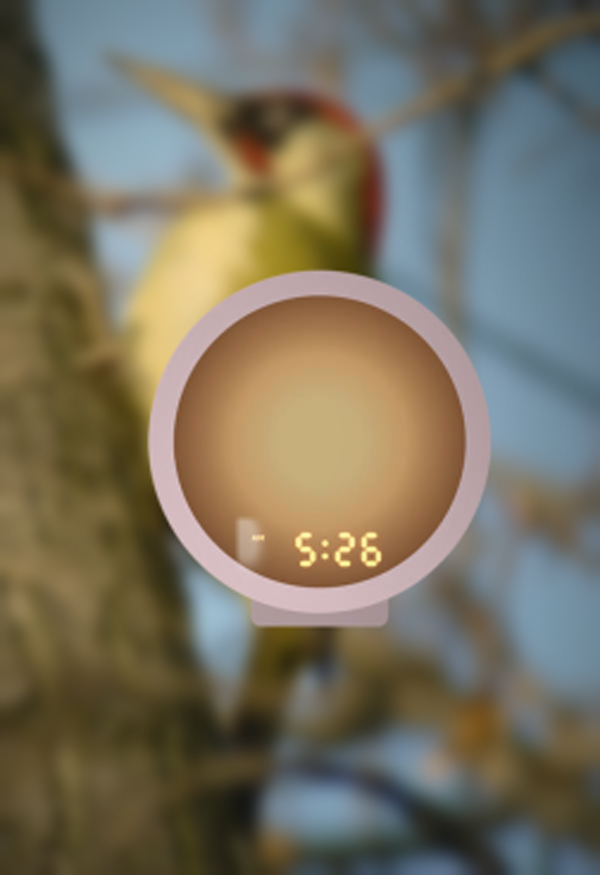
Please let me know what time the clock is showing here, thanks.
5:26
